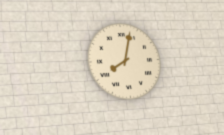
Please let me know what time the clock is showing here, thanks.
8:03
